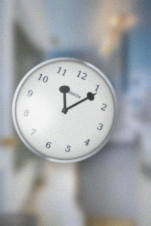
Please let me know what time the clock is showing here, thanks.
11:06
